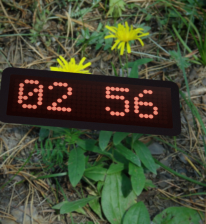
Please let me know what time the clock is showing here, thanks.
2:56
